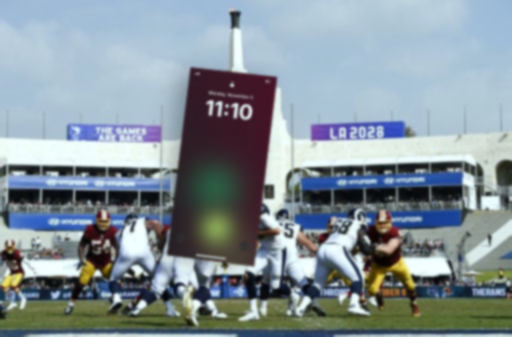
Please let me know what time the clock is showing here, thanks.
11:10
